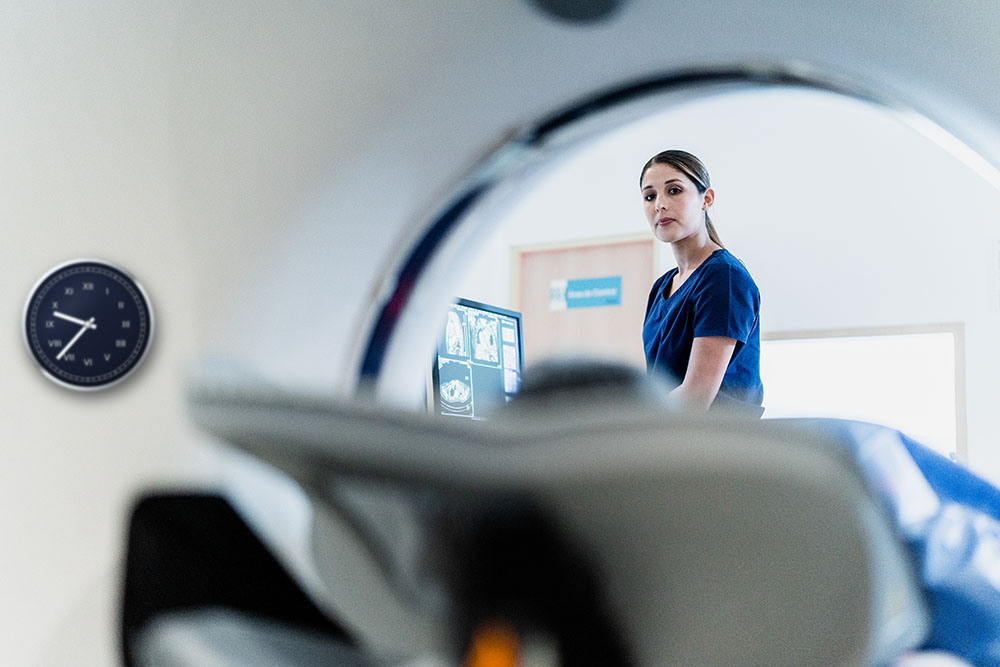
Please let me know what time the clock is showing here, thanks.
9:37
